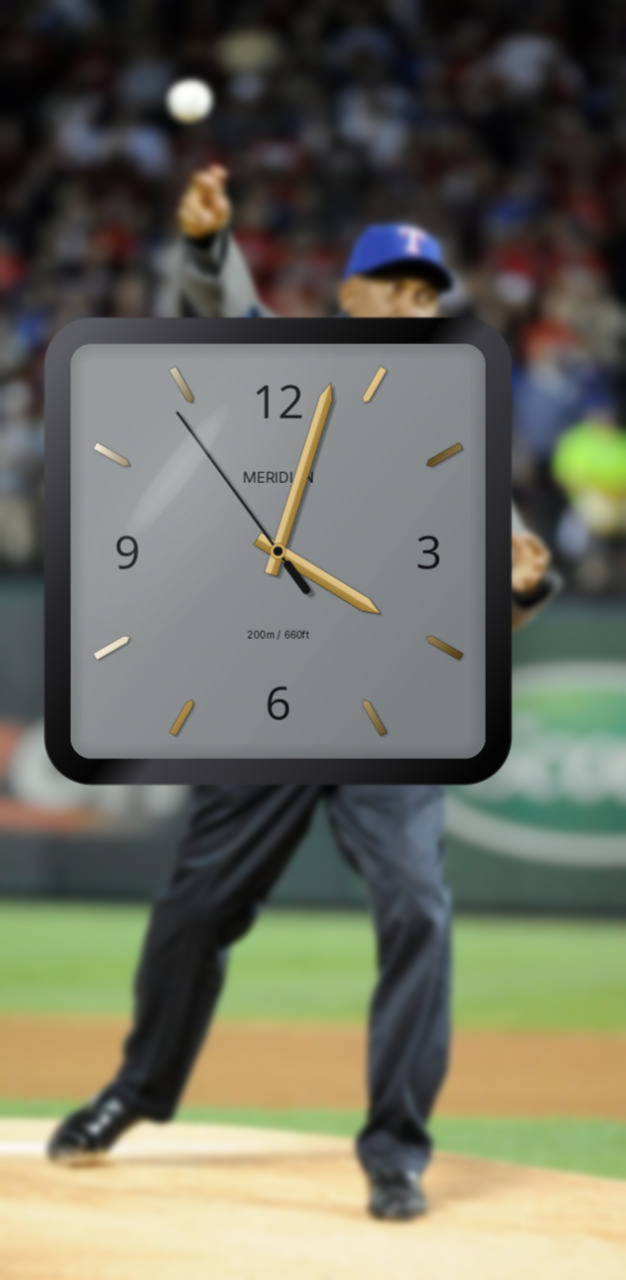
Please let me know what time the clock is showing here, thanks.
4:02:54
